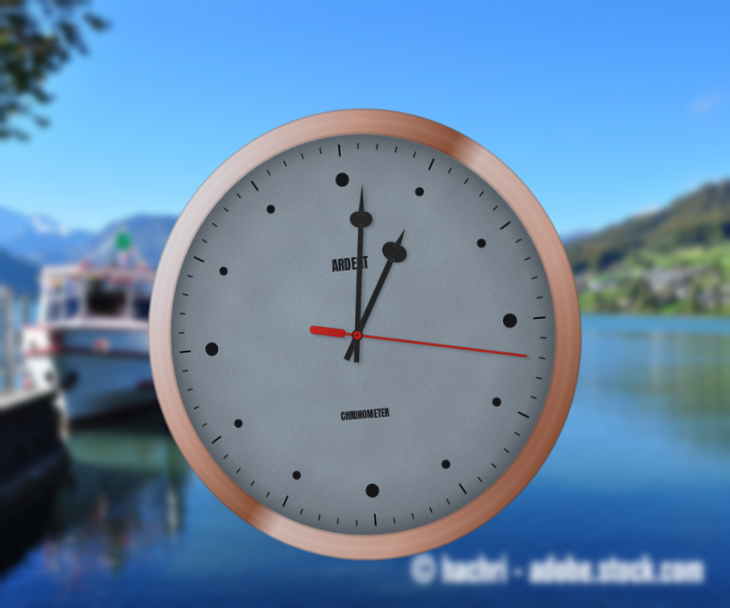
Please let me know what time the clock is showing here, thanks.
1:01:17
